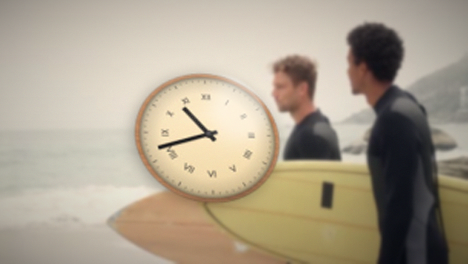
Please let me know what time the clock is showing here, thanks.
10:42
